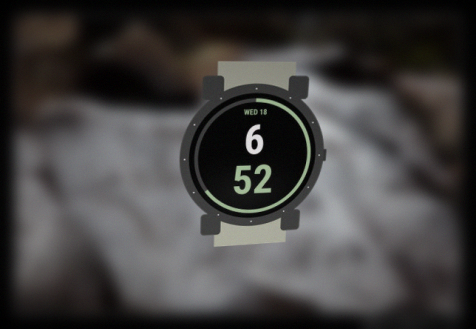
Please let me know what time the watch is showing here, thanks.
6:52
